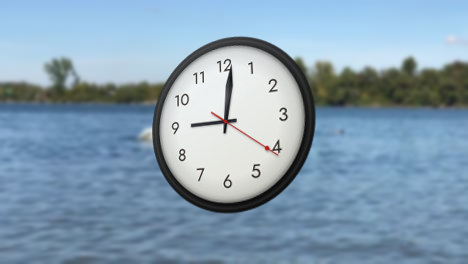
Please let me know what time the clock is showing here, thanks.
9:01:21
